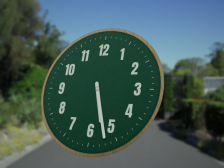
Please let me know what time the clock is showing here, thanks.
5:27
